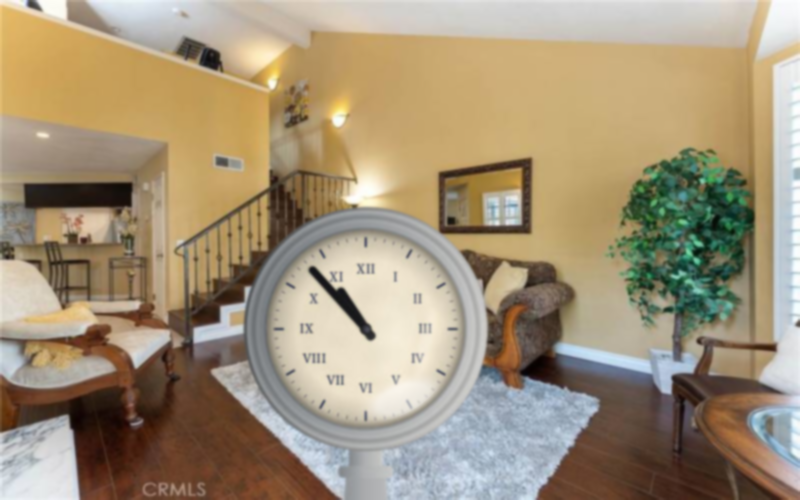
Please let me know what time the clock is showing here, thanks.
10:53
